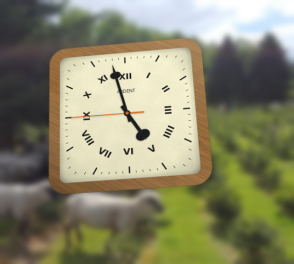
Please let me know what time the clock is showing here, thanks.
4:57:45
